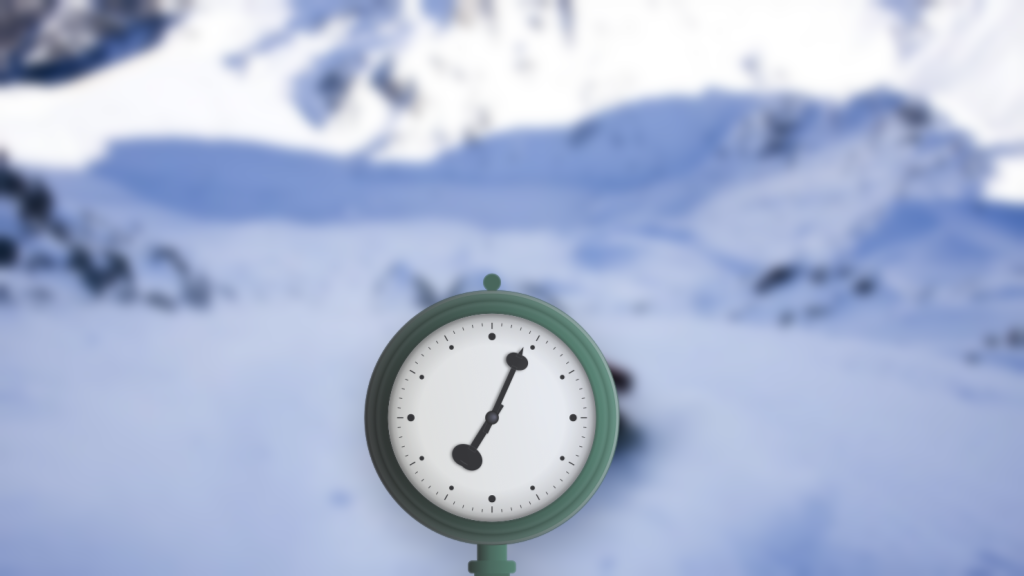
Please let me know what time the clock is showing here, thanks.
7:04
